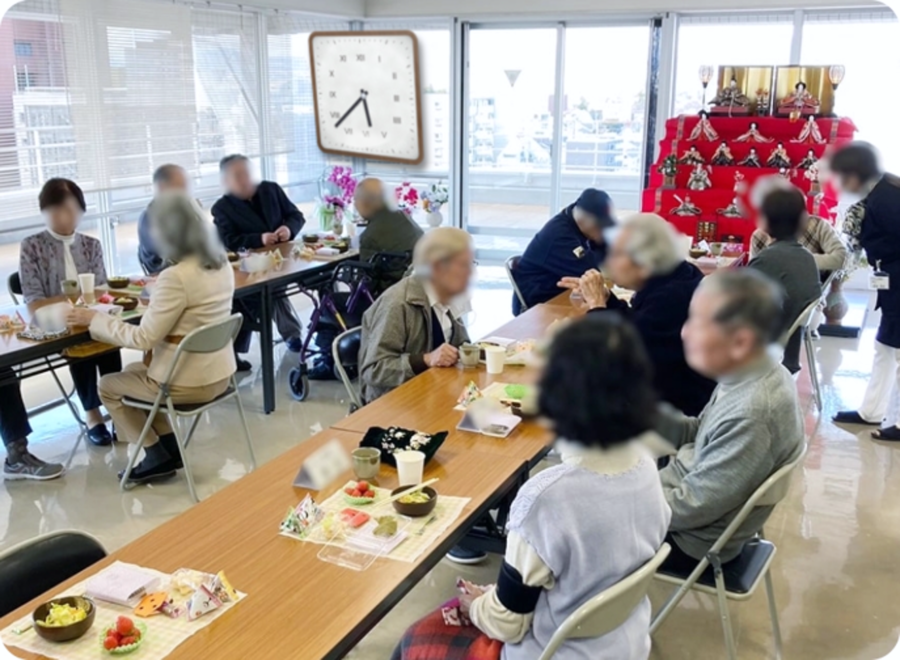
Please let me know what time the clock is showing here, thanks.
5:38
